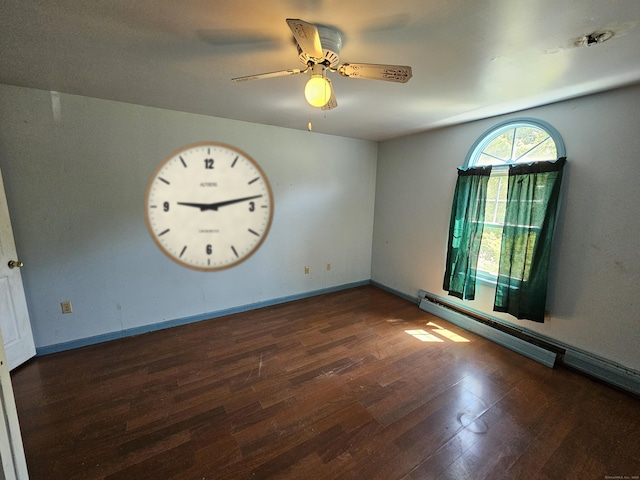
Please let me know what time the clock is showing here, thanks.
9:13
